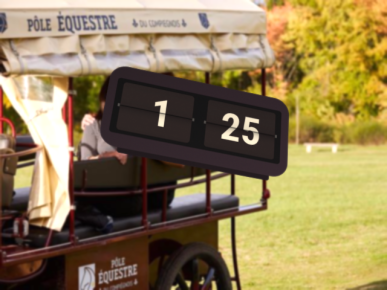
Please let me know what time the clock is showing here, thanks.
1:25
